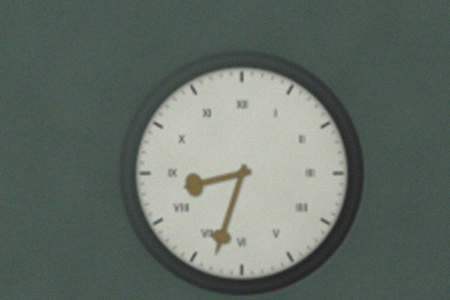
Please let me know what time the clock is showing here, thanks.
8:33
